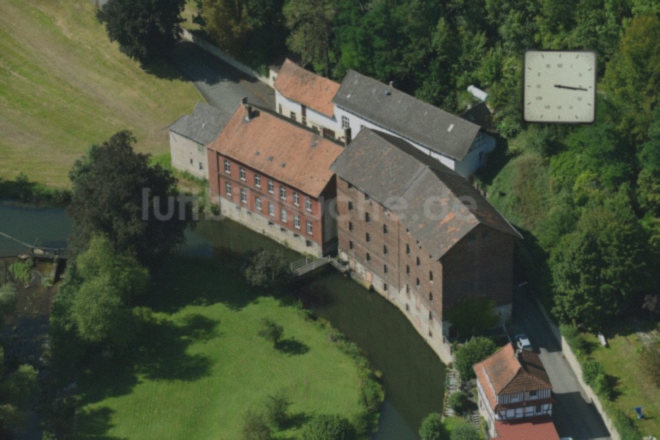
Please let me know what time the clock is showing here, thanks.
3:16
